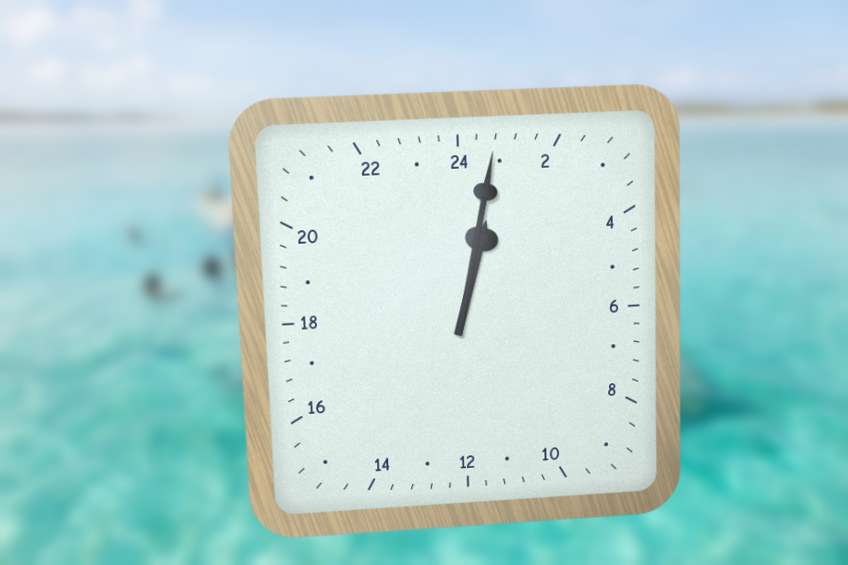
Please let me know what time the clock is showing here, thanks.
1:02
